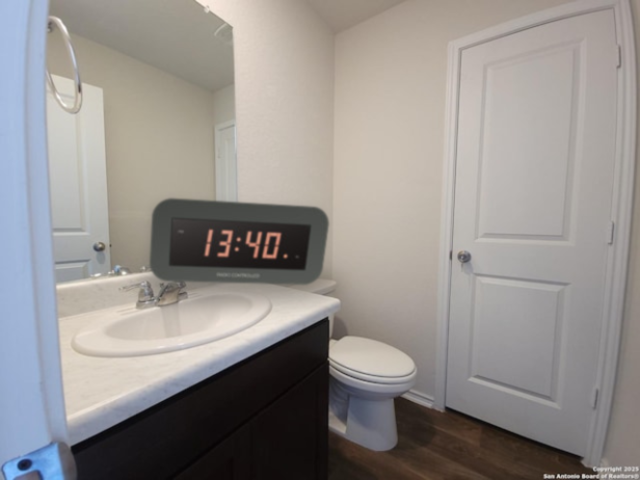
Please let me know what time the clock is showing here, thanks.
13:40
